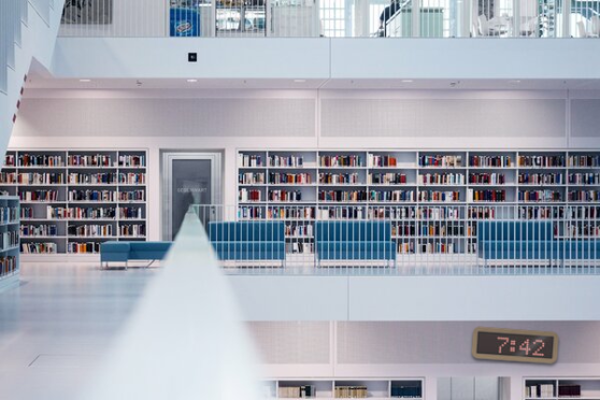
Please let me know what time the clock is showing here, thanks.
7:42
